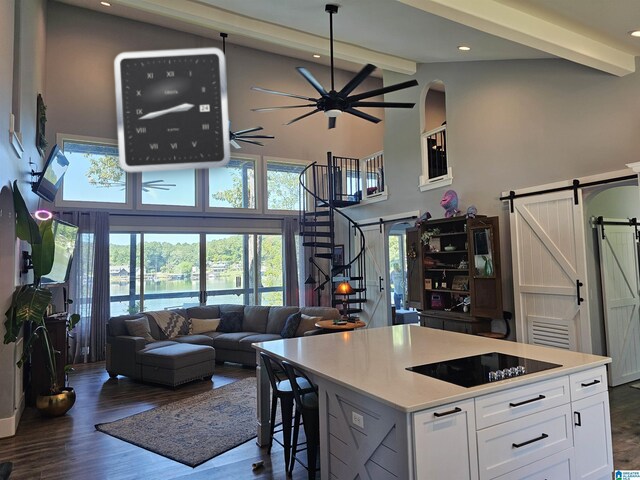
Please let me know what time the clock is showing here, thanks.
2:43
